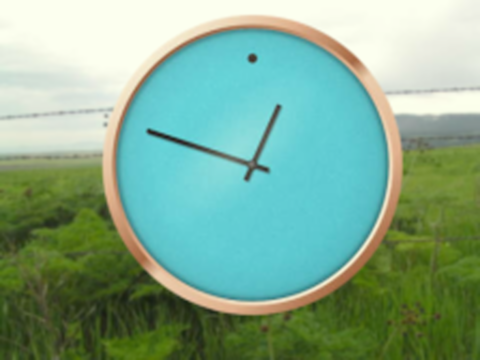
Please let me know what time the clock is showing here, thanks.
12:48
